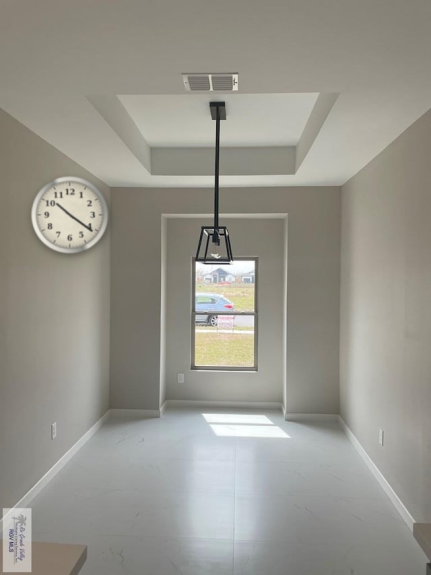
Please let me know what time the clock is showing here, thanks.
10:21
